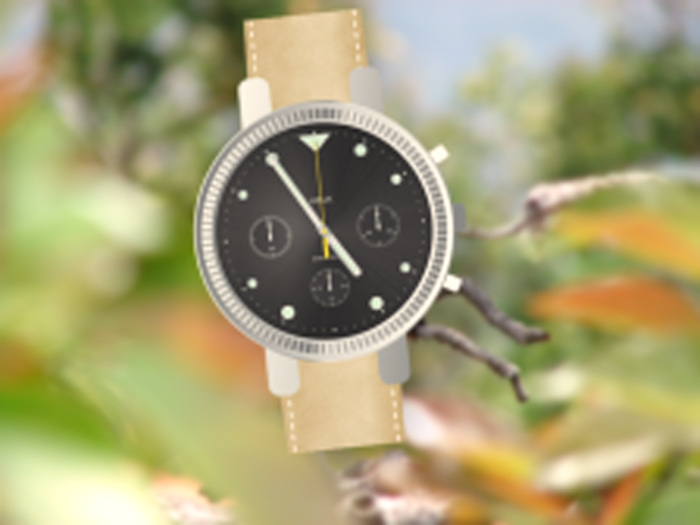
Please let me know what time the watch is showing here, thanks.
4:55
